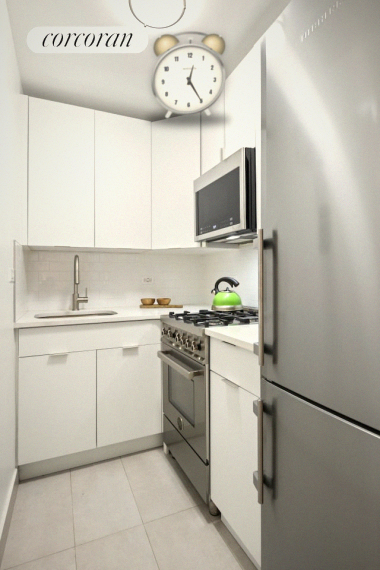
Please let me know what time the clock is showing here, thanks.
12:25
